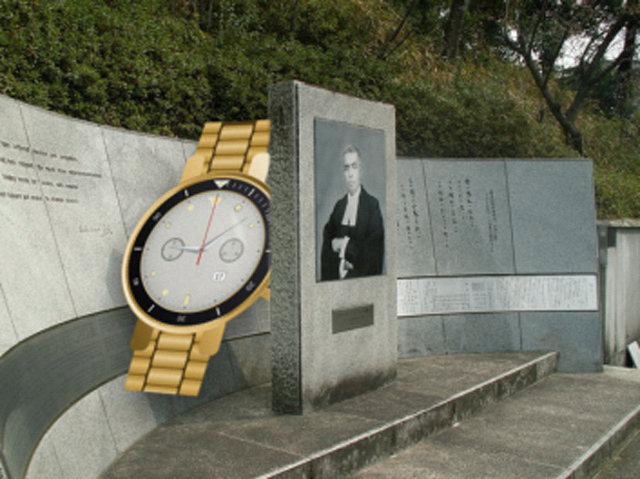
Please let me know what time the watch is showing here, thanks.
9:08
